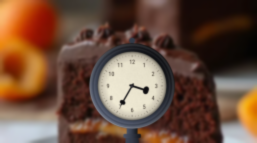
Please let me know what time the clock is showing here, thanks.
3:35
